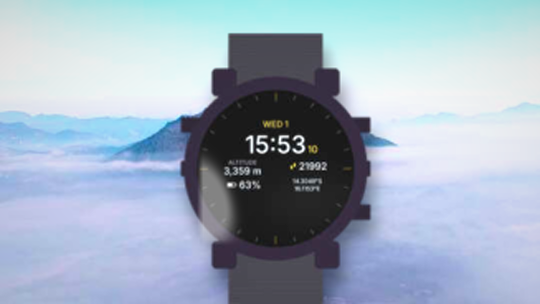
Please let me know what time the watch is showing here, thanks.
15:53
